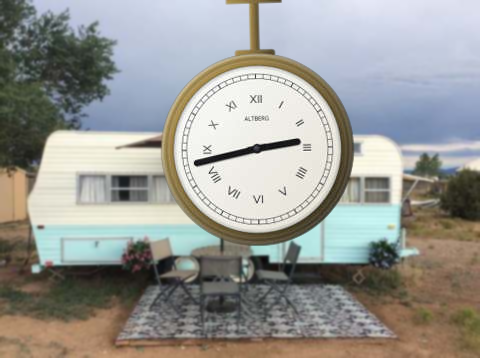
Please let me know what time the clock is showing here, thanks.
2:43
